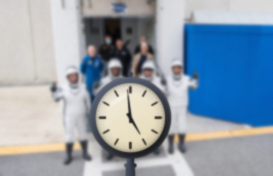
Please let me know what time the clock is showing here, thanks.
4:59
